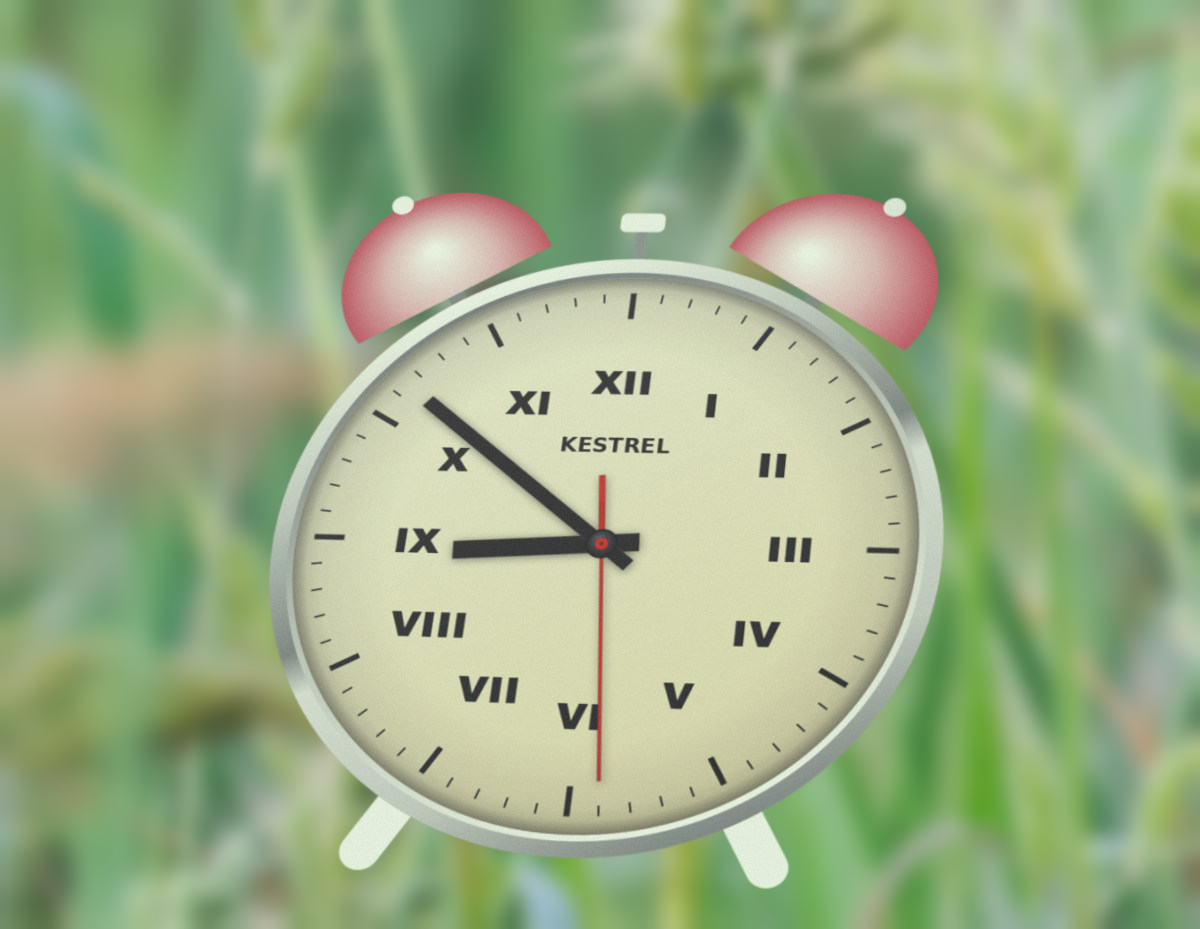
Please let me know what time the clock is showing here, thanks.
8:51:29
